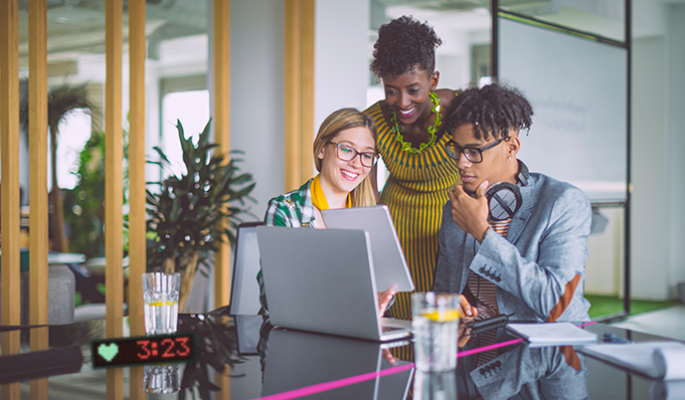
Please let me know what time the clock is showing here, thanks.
3:23
